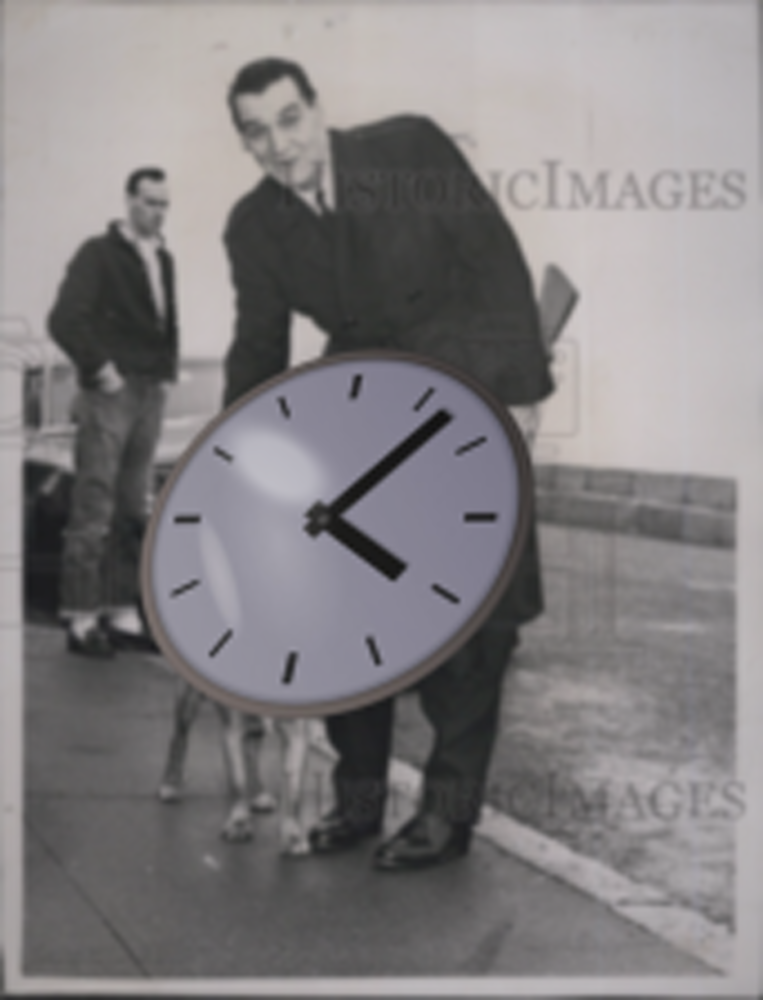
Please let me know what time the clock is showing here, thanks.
4:07
